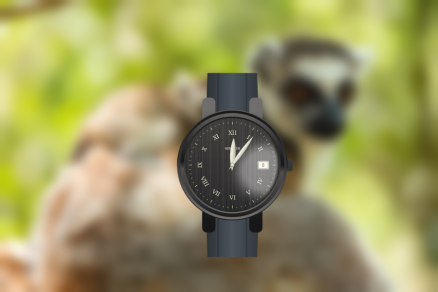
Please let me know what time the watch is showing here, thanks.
12:06
